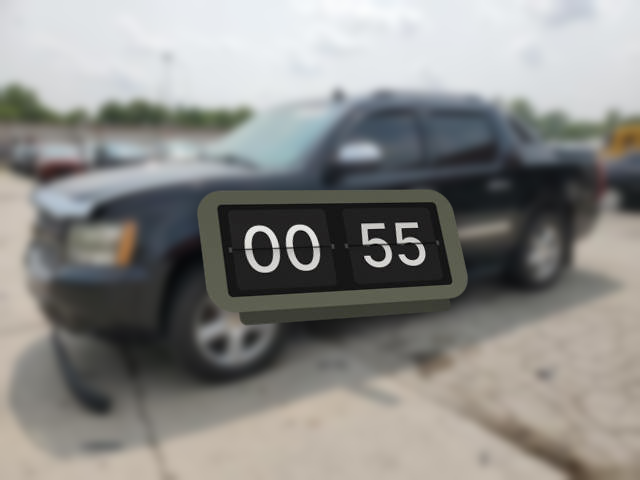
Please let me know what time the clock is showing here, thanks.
0:55
